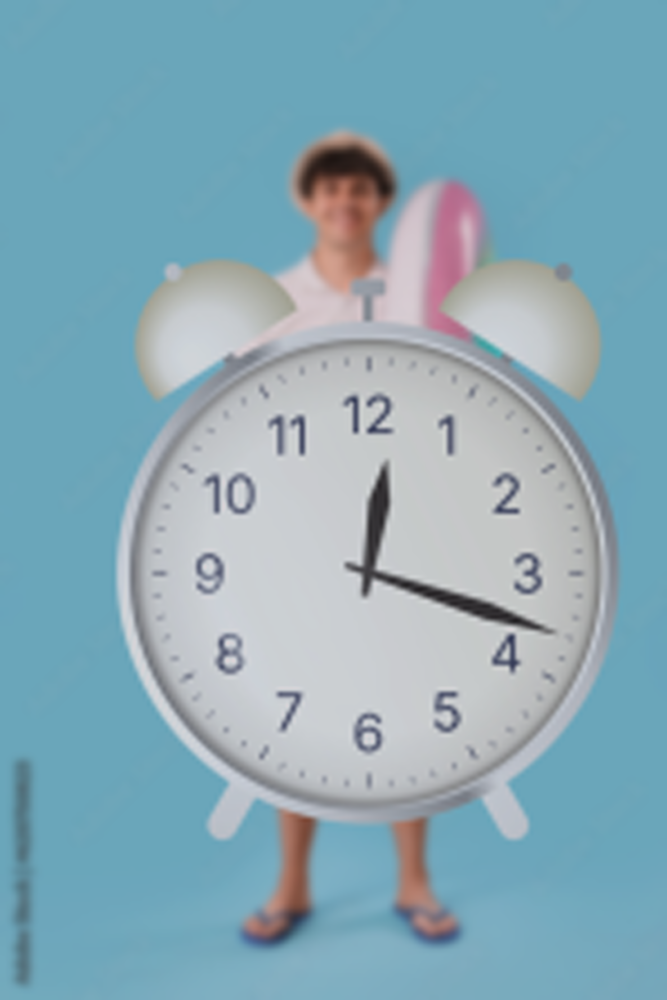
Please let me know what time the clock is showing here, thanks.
12:18
